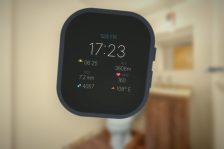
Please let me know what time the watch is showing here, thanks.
17:23
